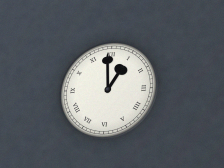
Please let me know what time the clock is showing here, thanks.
12:59
